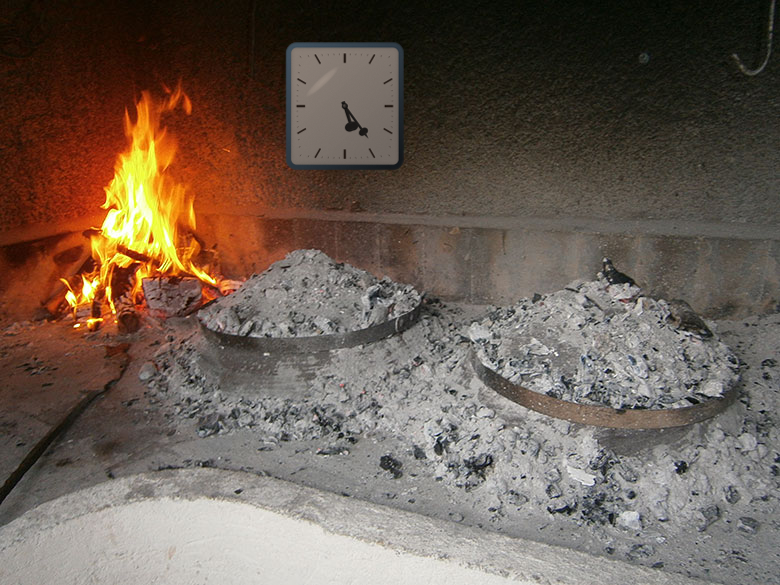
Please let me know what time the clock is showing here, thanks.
5:24
